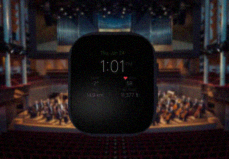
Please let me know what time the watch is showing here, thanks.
1:01
